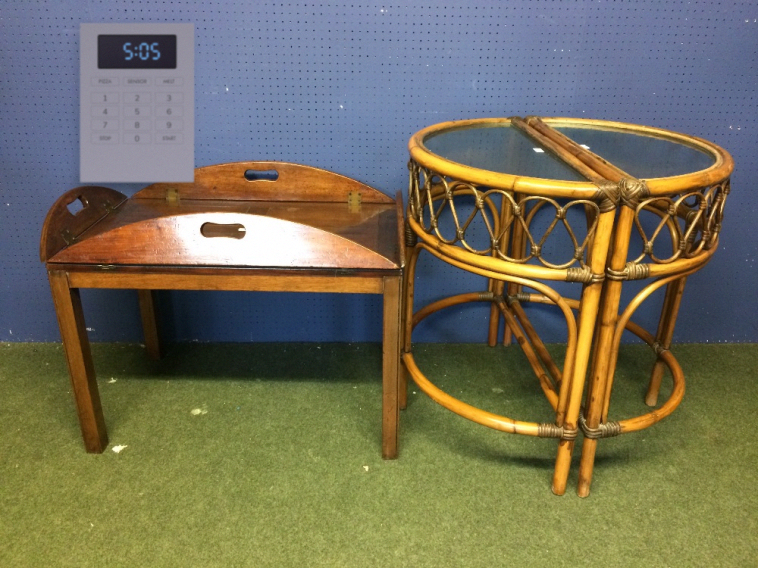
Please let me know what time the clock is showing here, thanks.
5:05
